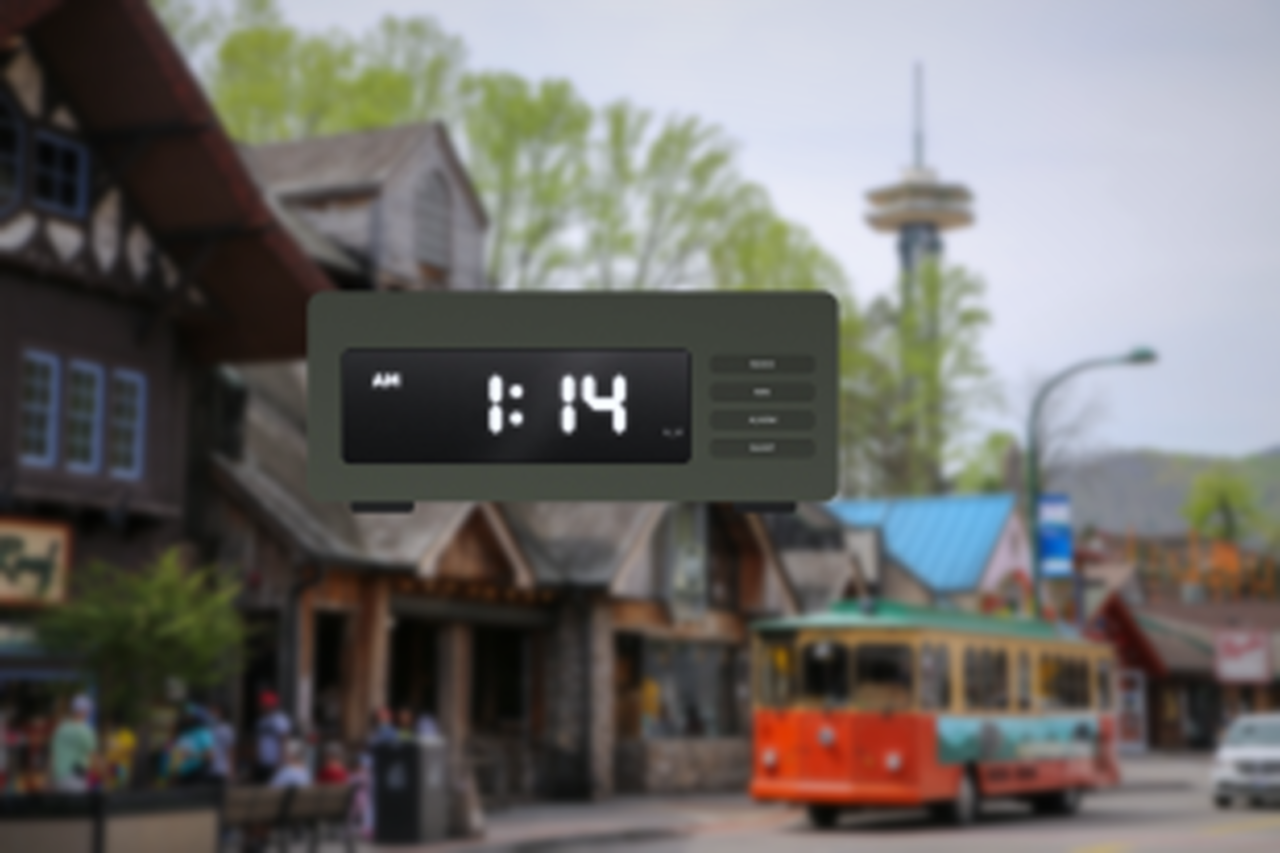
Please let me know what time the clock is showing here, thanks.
1:14
